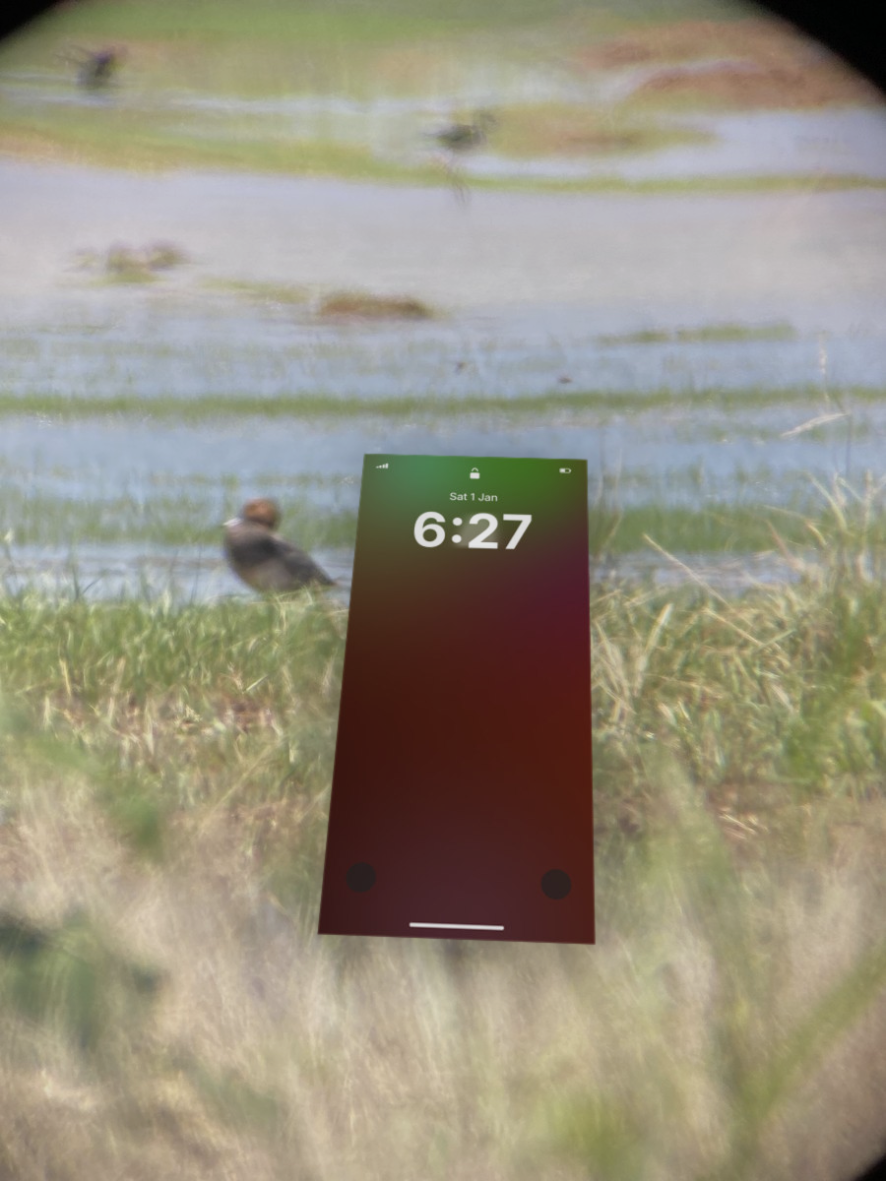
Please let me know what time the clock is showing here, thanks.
6:27
